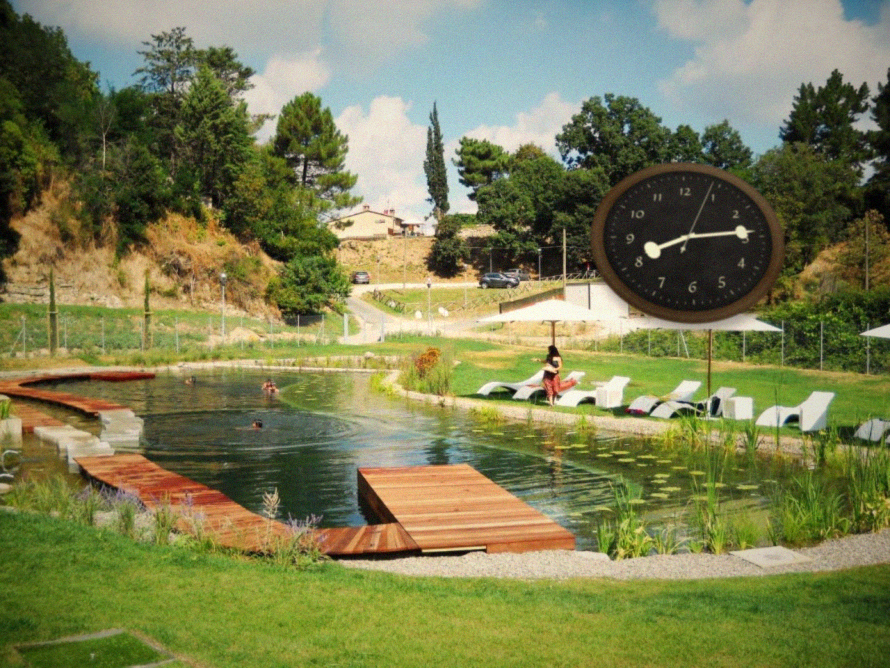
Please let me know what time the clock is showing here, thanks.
8:14:04
